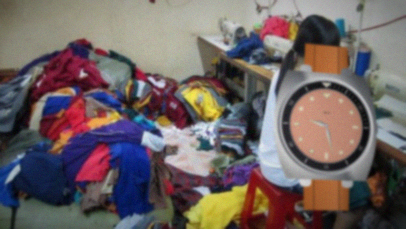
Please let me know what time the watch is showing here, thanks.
9:28
